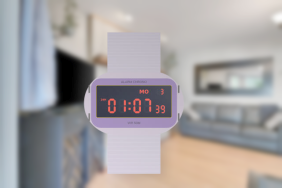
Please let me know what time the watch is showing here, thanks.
1:07:39
